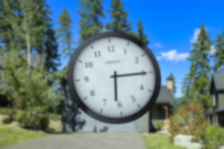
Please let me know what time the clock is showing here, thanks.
6:15
